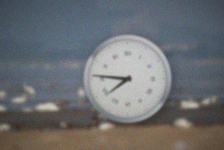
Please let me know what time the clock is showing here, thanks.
7:46
